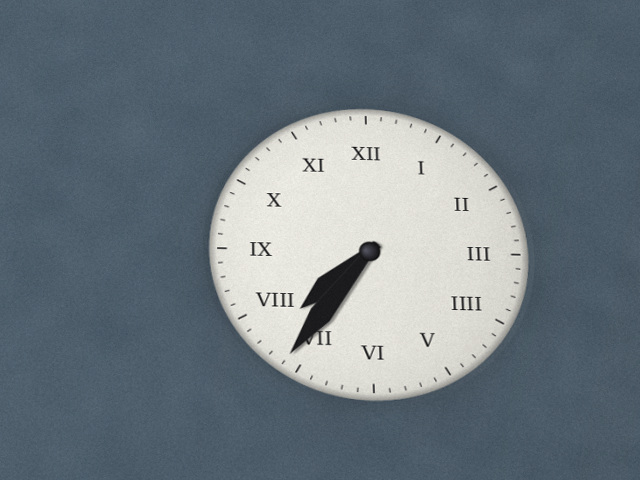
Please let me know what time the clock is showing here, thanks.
7:36
